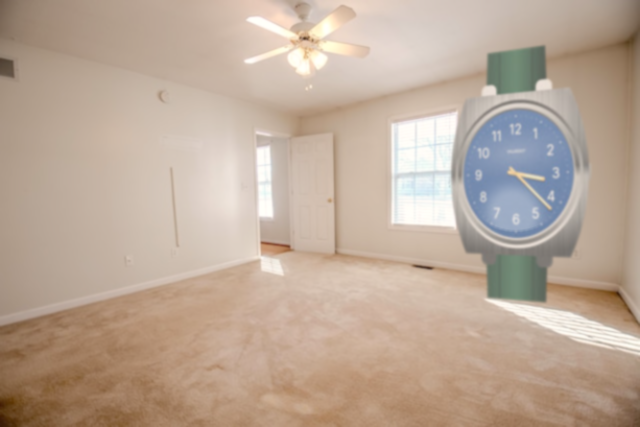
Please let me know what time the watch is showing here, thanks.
3:22
